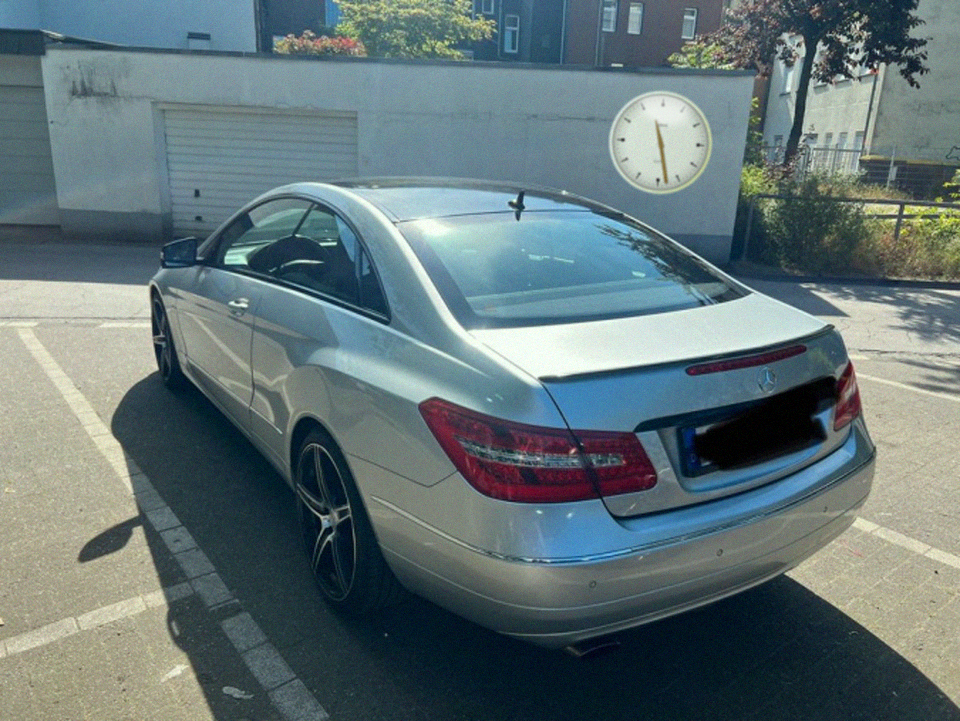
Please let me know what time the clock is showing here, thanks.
11:28
